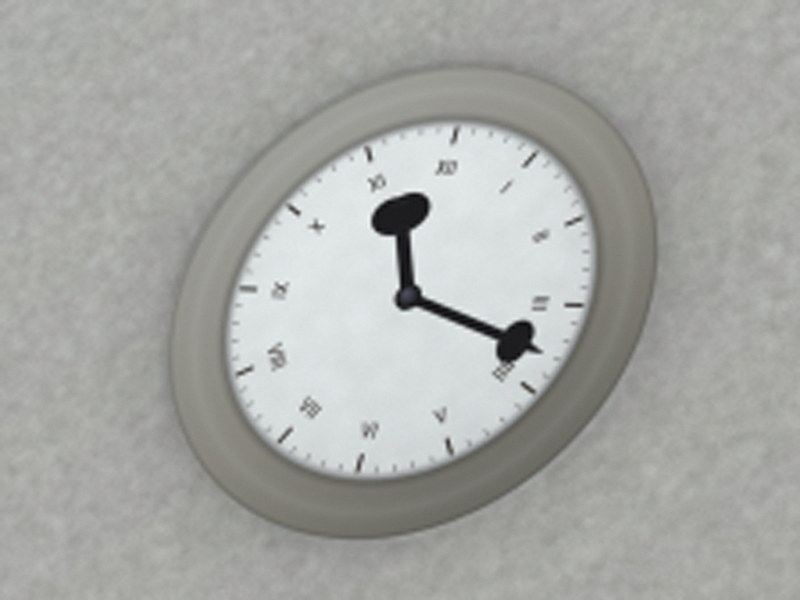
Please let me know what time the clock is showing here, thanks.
11:18
